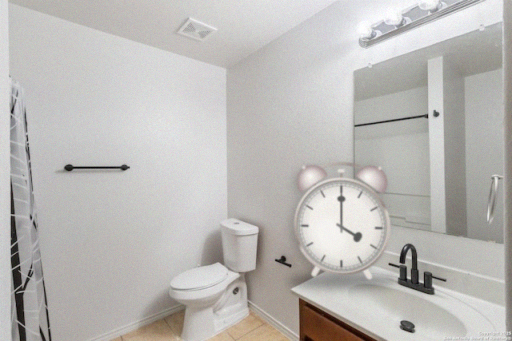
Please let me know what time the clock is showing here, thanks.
4:00
